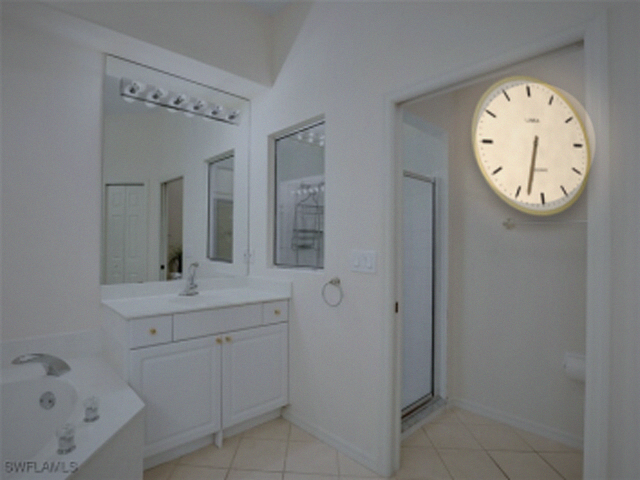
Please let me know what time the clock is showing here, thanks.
6:33
